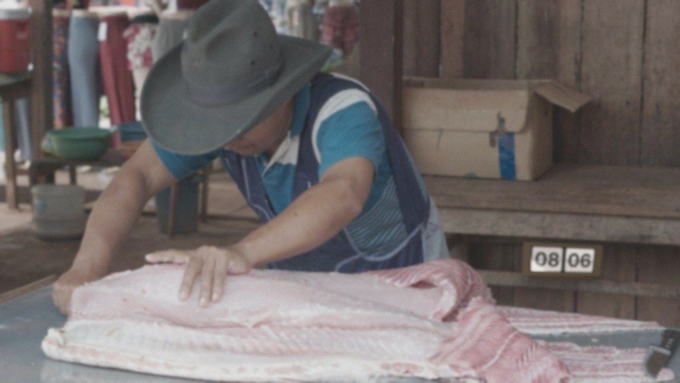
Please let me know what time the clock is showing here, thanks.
8:06
